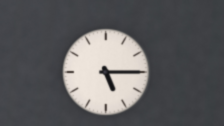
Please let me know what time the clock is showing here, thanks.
5:15
